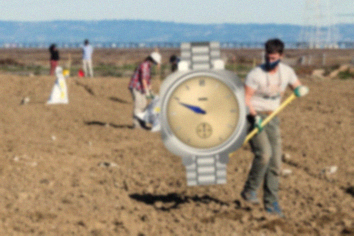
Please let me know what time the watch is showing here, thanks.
9:49
